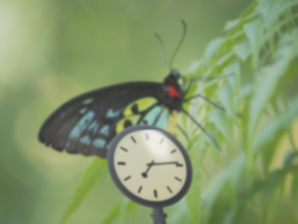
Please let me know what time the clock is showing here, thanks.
7:14
